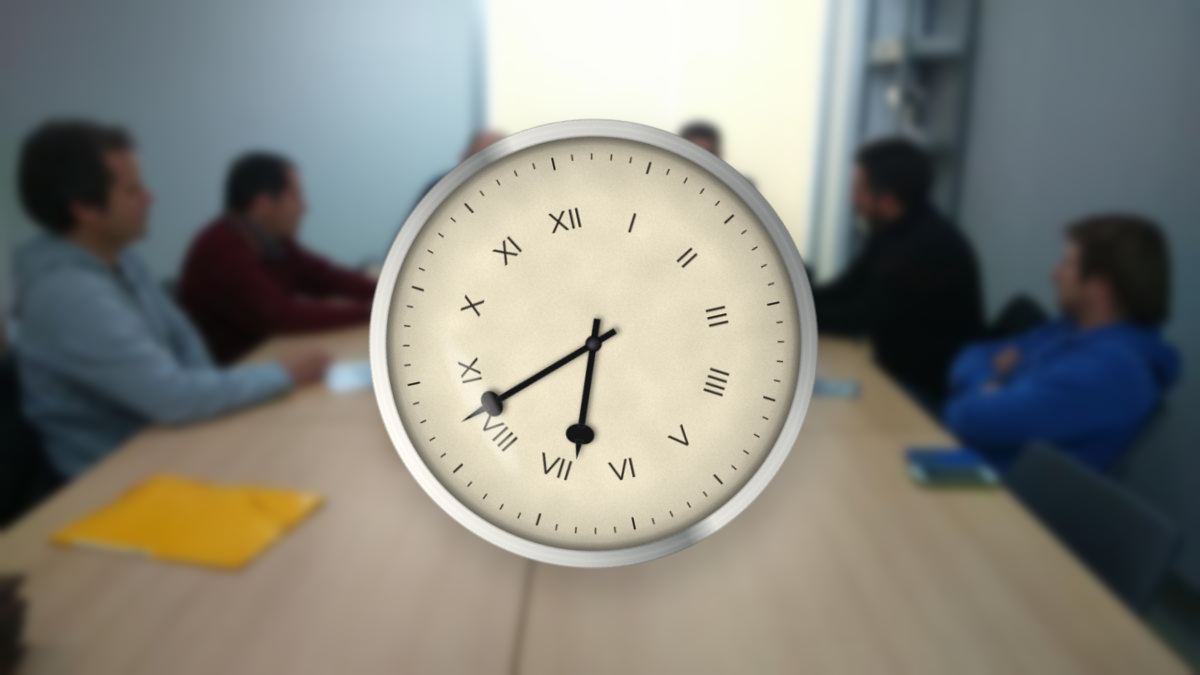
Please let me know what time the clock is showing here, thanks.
6:42
